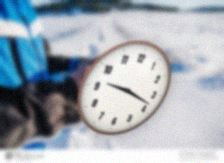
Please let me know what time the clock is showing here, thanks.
9:18
